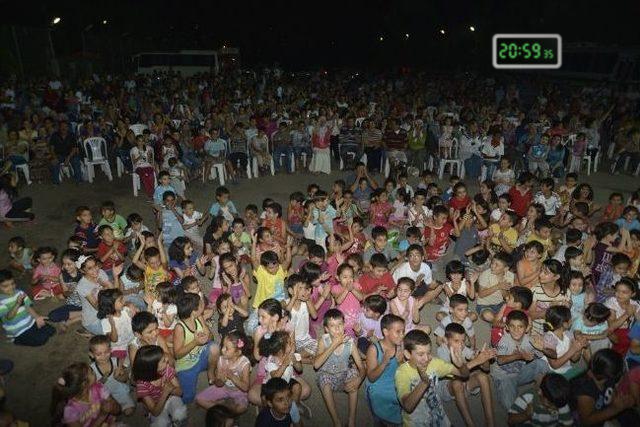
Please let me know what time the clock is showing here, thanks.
20:59
